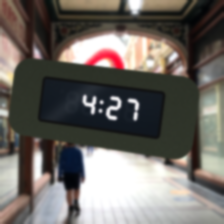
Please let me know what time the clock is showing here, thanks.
4:27
